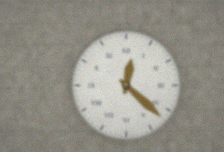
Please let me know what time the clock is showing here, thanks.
12:22
